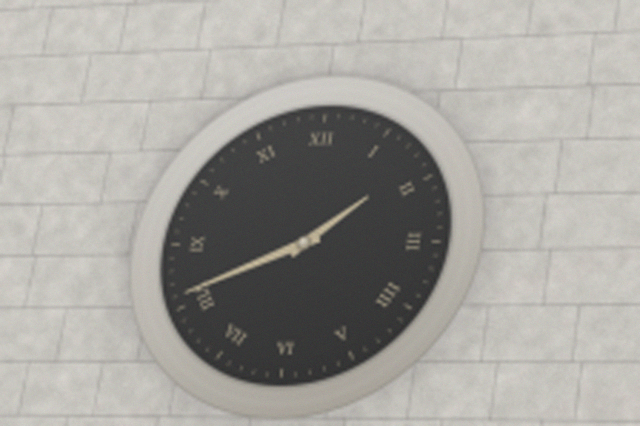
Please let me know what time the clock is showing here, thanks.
1:41
